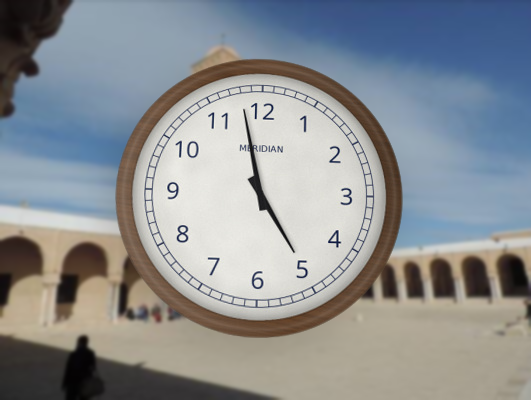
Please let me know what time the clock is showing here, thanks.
4:58
